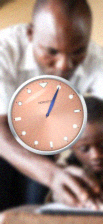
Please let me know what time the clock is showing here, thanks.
1:05
